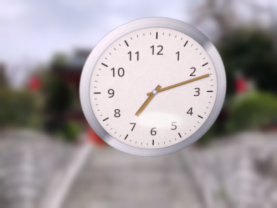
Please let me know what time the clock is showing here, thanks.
7:12
